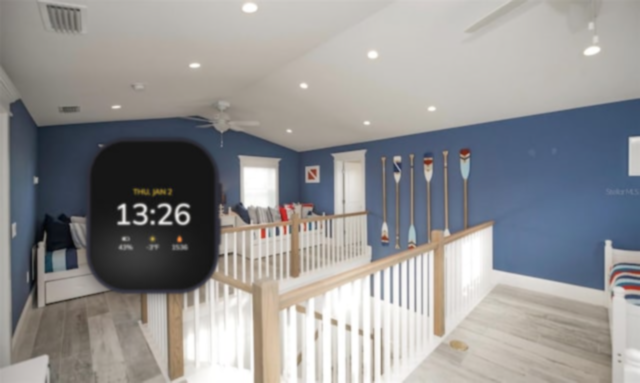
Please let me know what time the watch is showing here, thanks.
13:26
